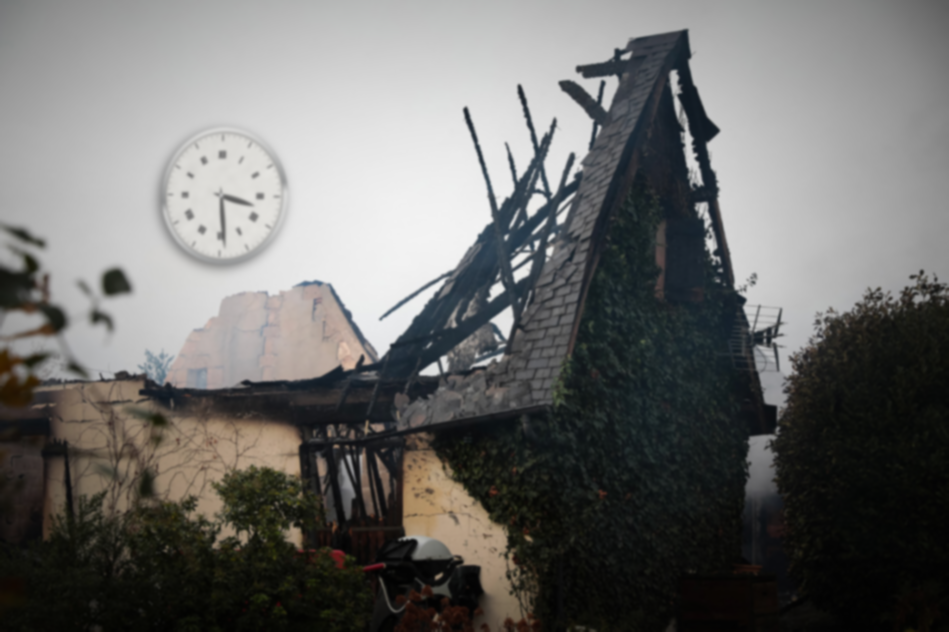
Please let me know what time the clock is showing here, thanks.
3:29
